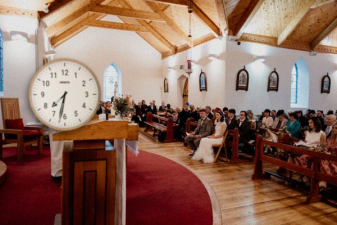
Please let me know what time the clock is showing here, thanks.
7:32
